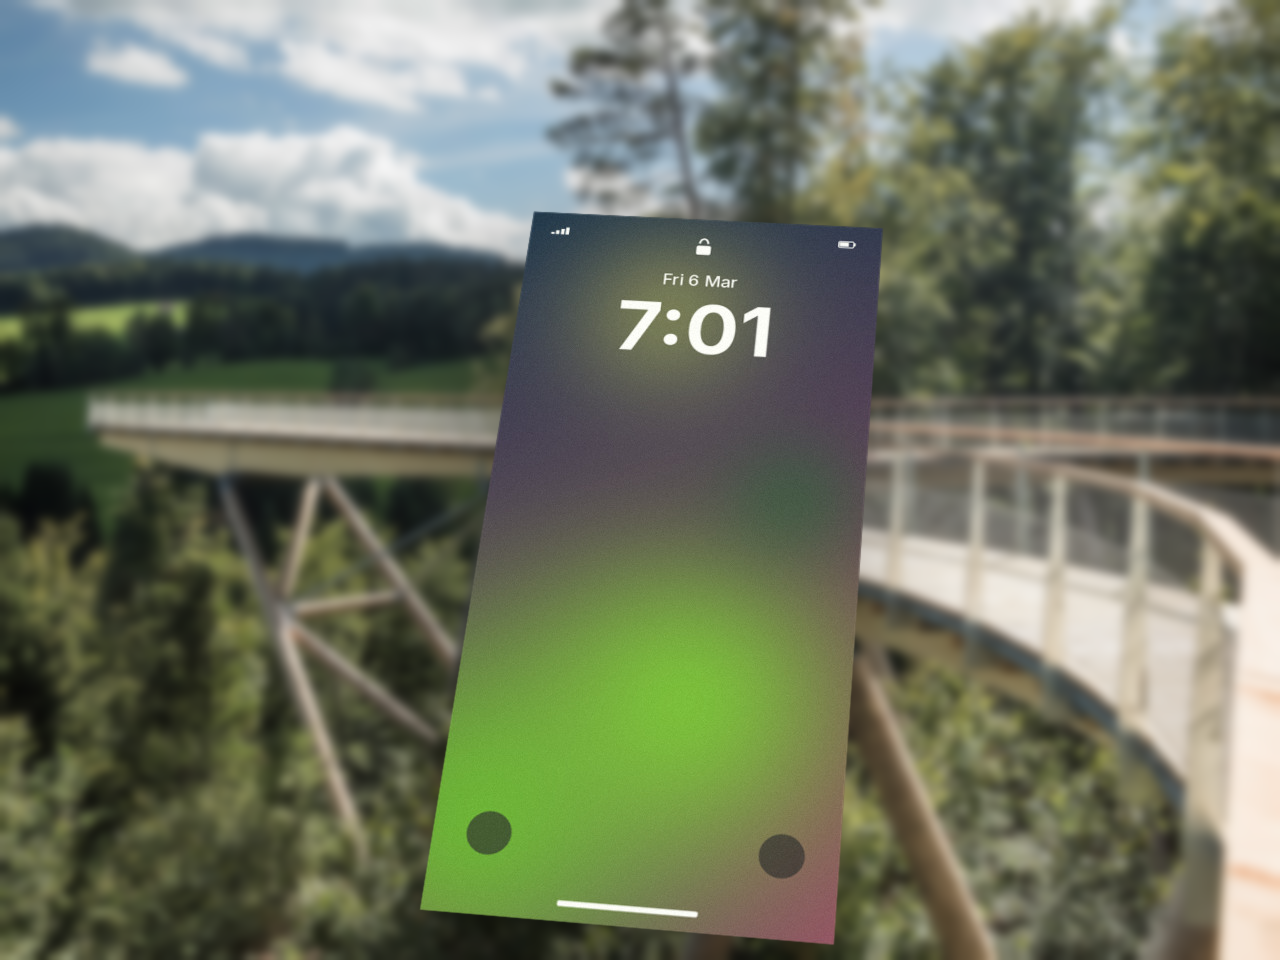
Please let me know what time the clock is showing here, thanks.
7:01
